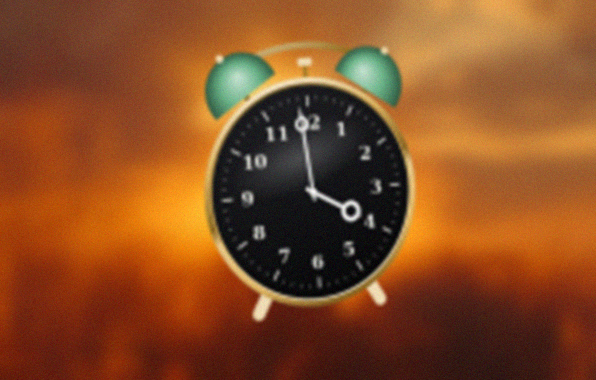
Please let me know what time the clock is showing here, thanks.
3:59
